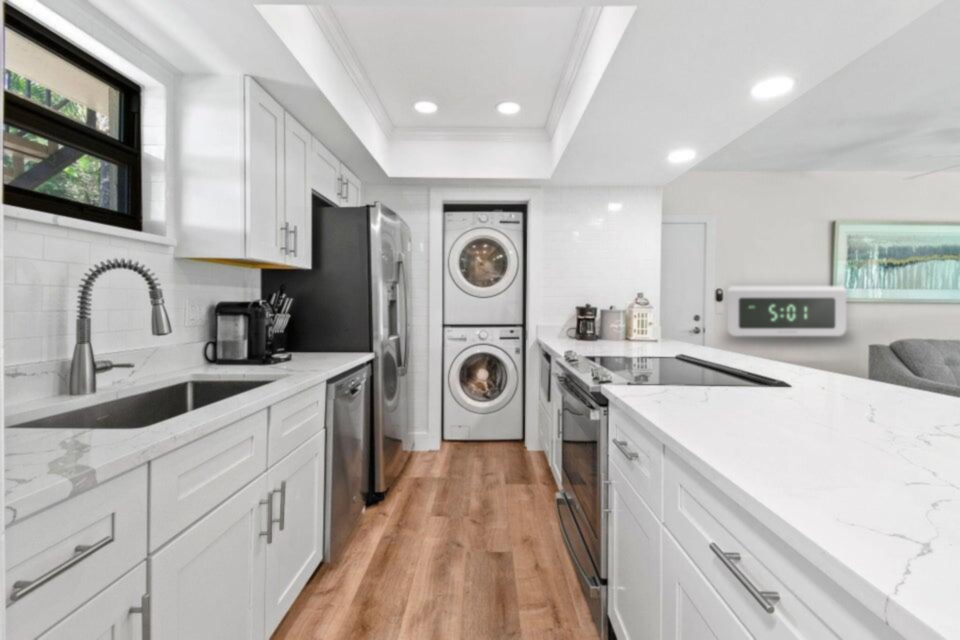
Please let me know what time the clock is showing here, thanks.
5:01
